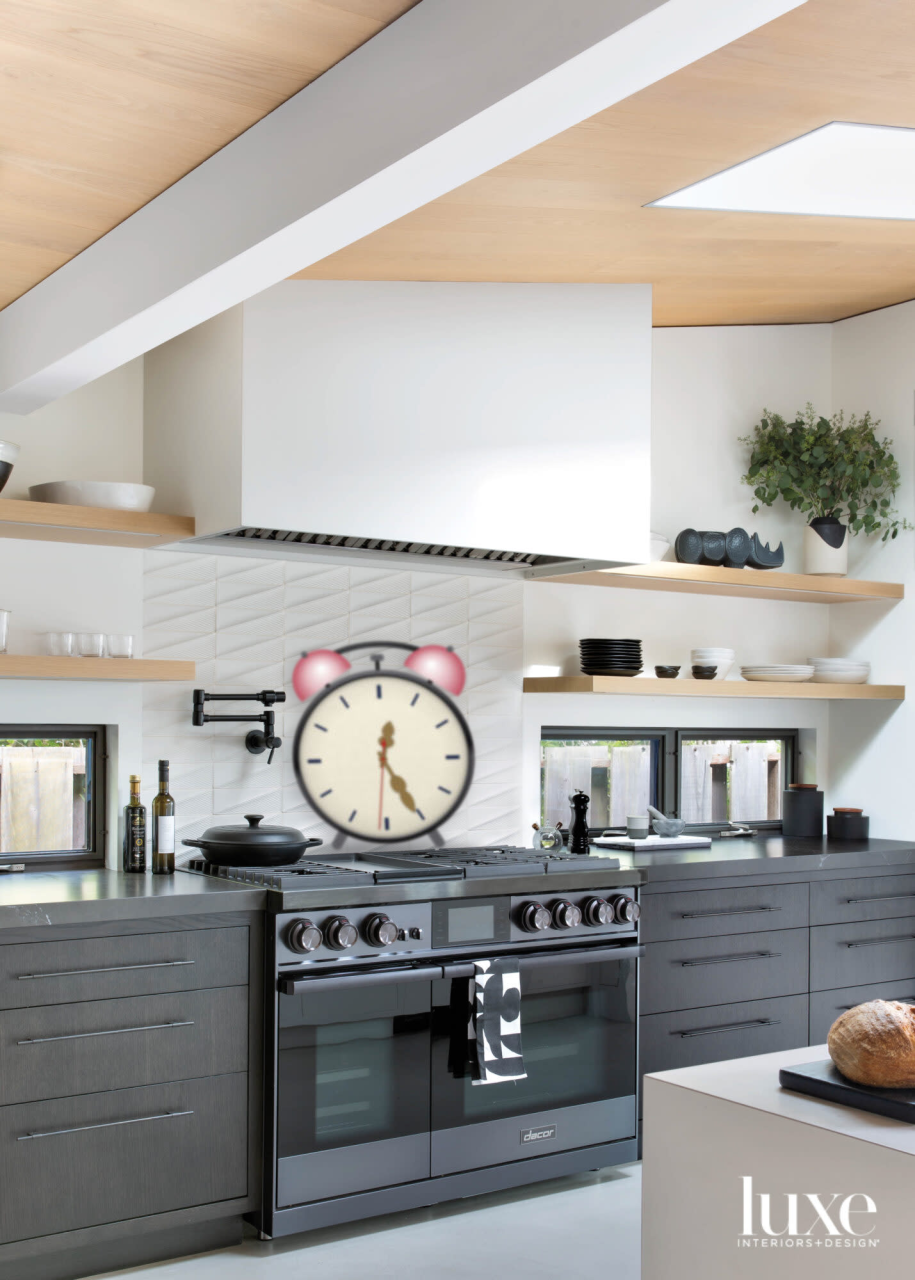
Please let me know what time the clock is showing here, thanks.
12:25:31
